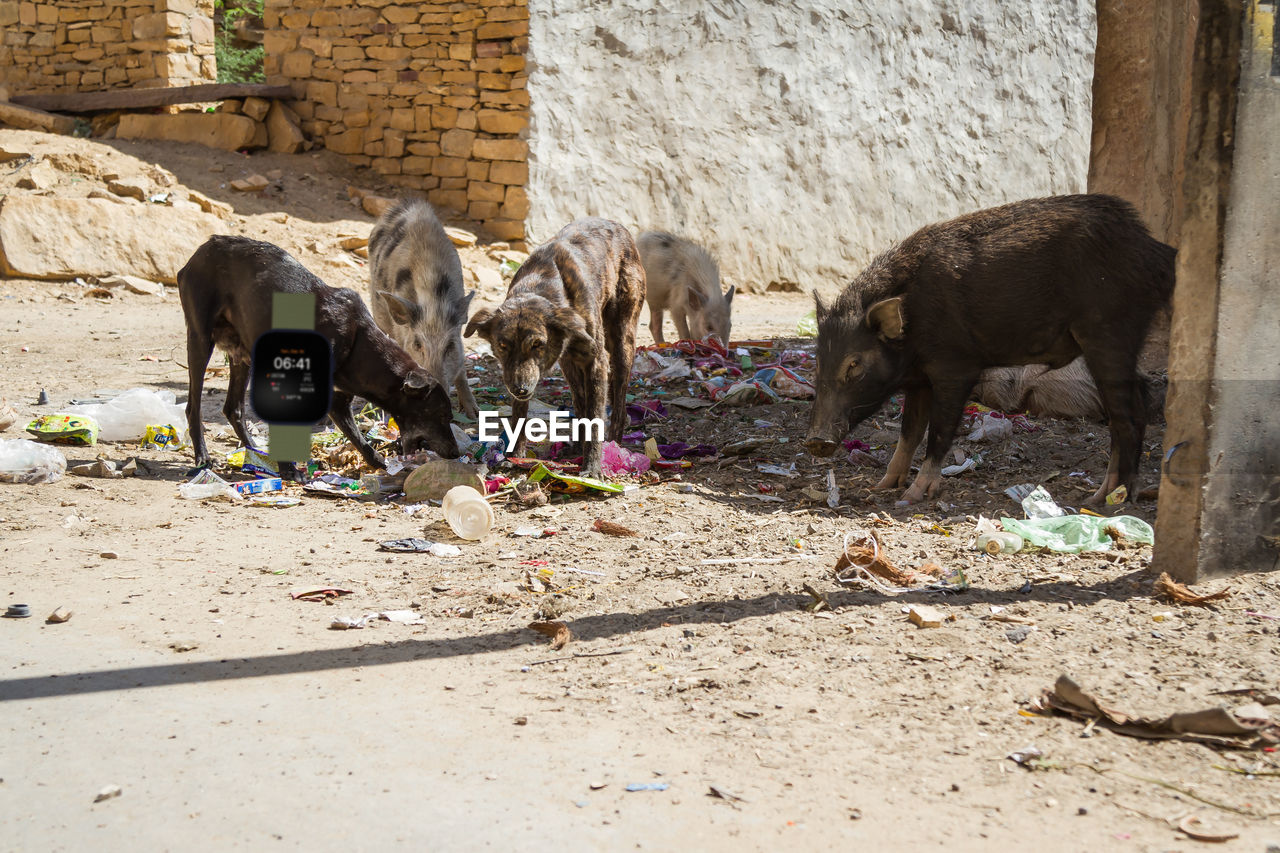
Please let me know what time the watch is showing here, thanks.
6:41
